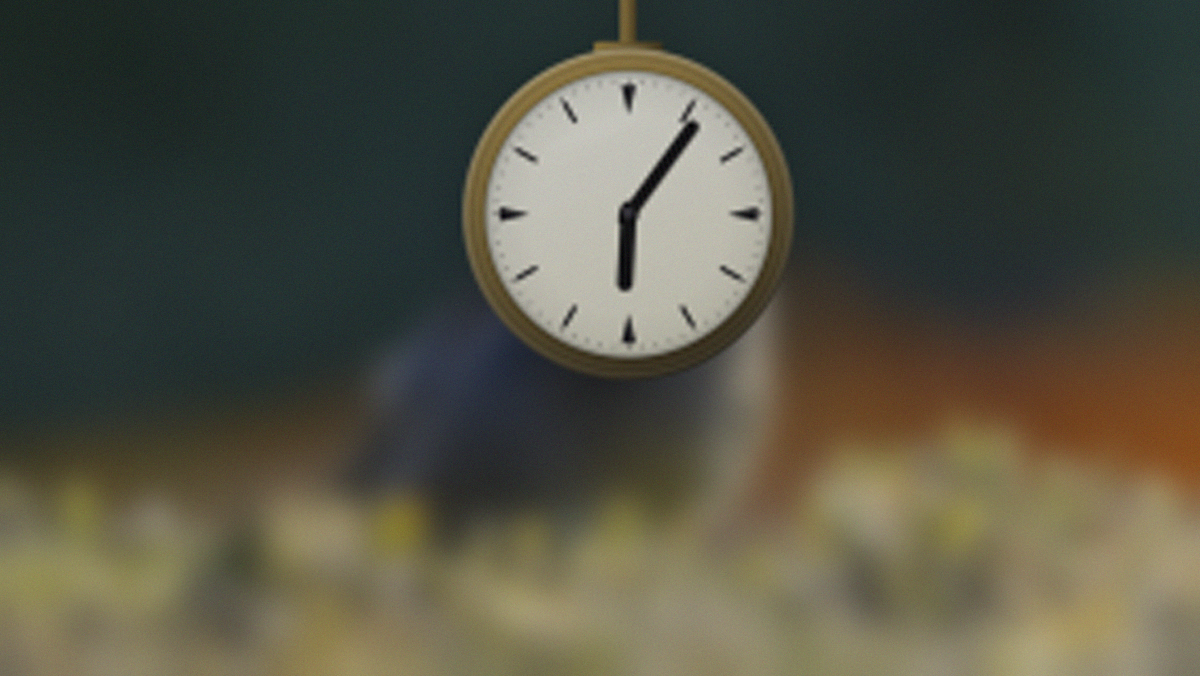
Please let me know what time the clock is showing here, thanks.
6:06
